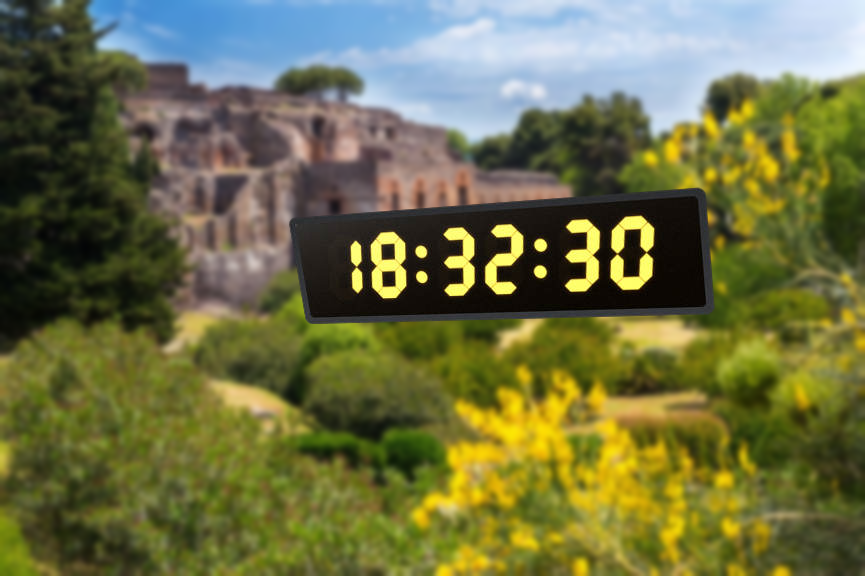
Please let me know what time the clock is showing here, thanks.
18:32:30
